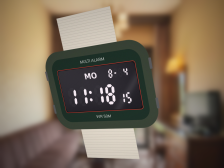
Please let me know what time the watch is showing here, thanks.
11:18:15
